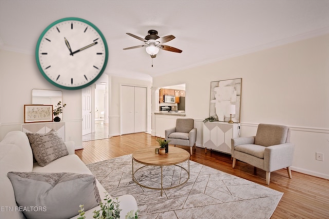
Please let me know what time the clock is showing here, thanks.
11:11
